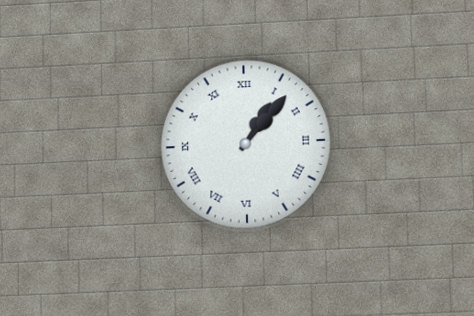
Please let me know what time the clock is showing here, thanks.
1:07
